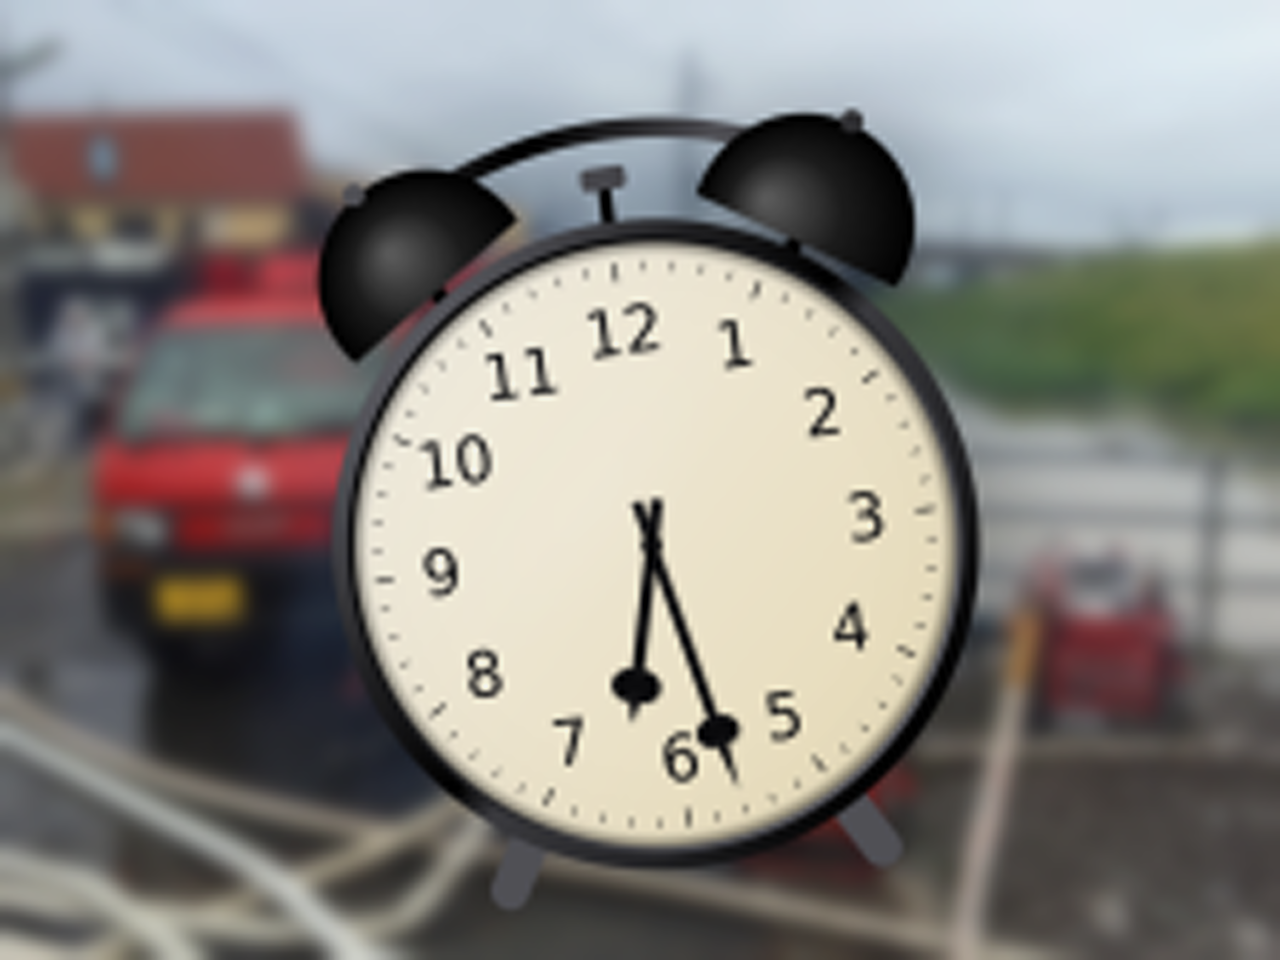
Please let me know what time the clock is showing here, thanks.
6:28
